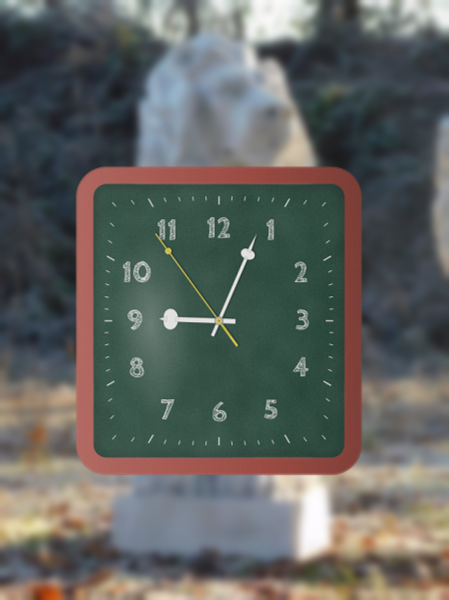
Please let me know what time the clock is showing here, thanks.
9:03:54
